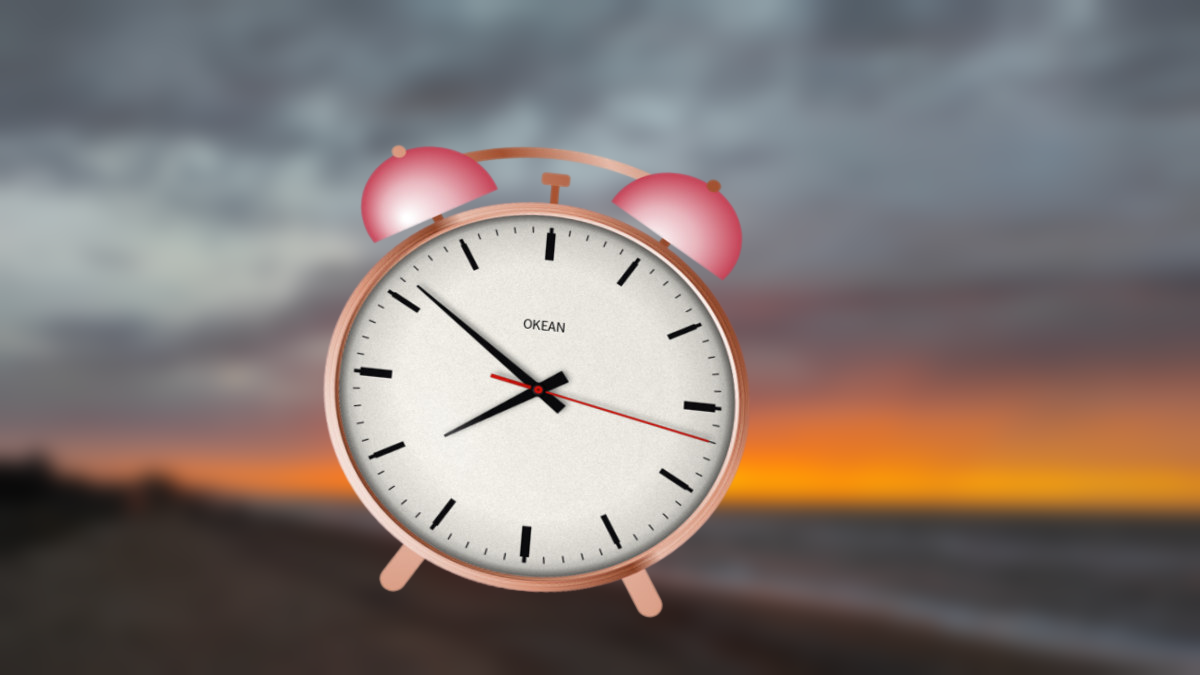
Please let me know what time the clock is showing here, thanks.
7:51:17
